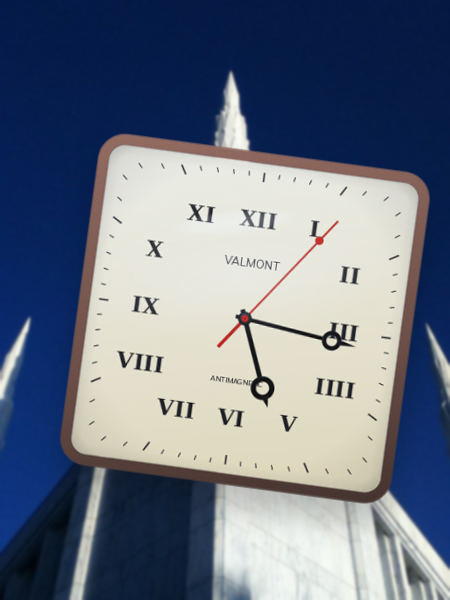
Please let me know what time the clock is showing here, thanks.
5:16:06
